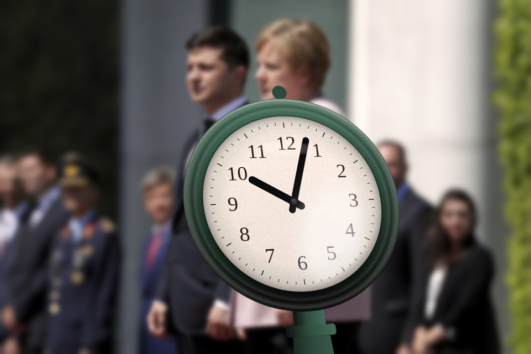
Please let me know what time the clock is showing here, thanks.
10:03
